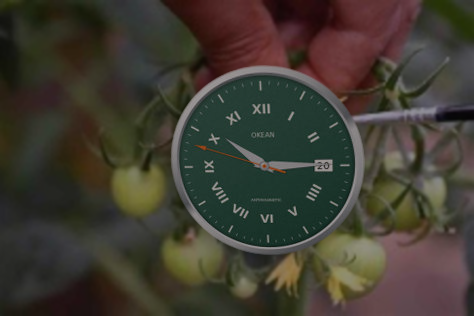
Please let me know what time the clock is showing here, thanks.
10:14:48
